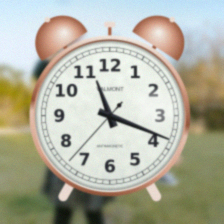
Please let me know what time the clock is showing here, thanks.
11:18:37
